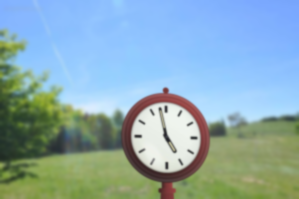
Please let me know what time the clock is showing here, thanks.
4:58
